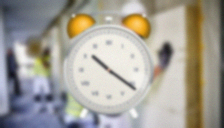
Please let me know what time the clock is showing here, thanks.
10:21
